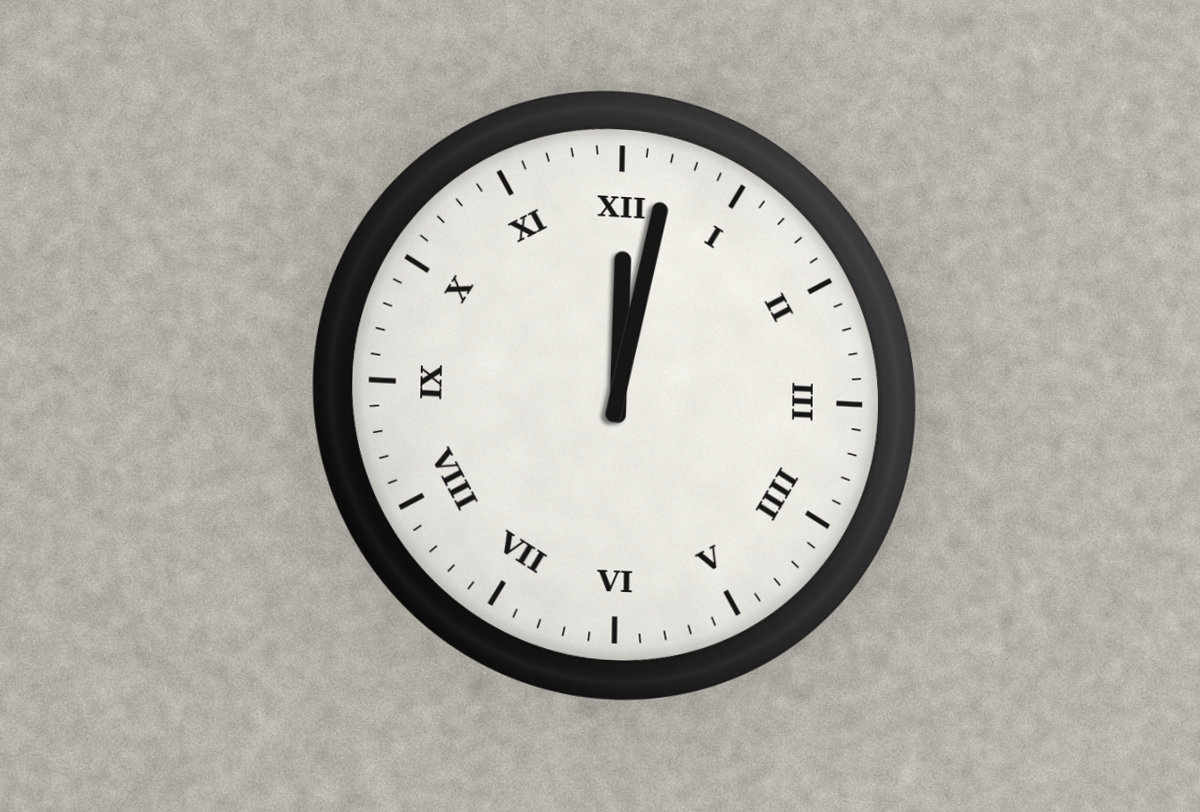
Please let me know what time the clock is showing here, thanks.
12:02
